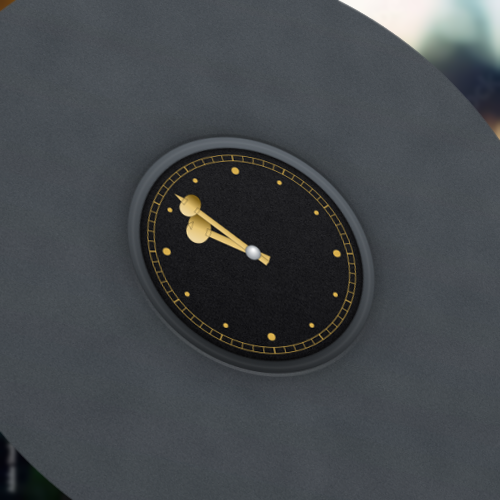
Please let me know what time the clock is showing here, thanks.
9:52
